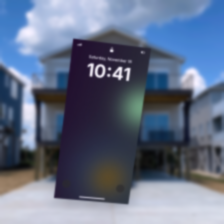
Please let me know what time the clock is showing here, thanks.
10:41
